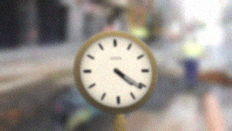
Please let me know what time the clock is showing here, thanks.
4:21
